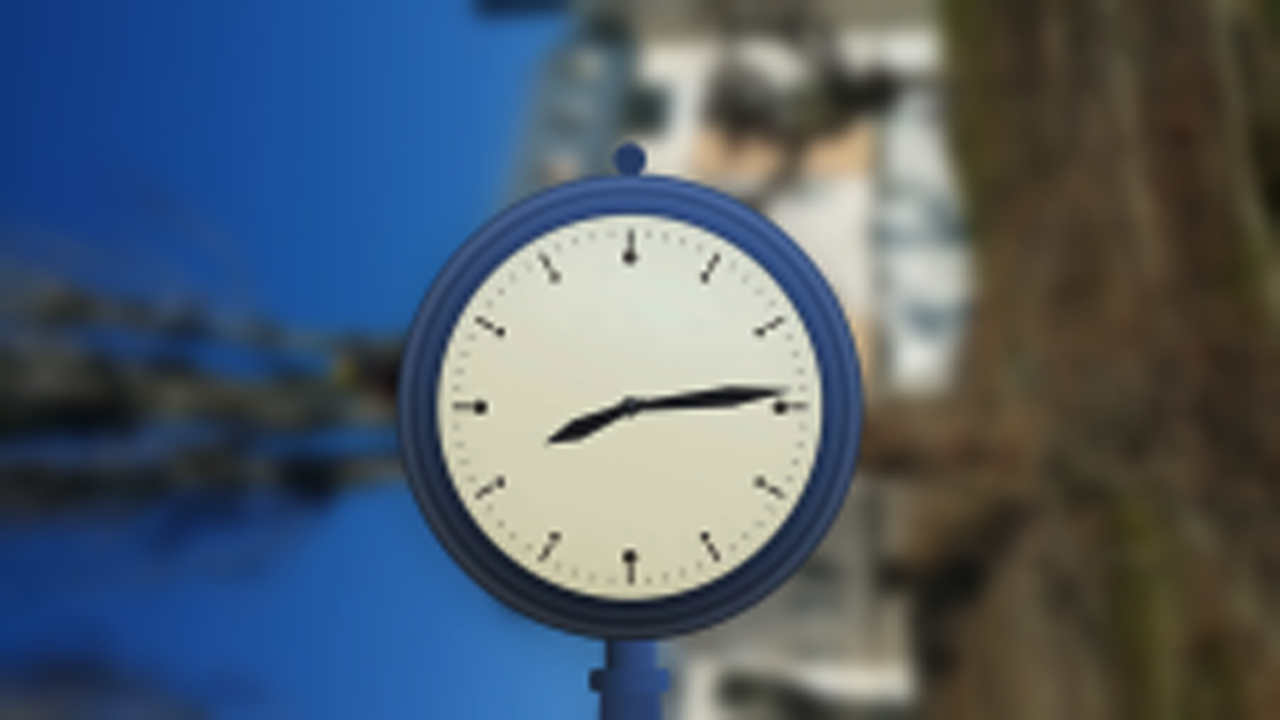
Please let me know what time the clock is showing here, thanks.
8:14
